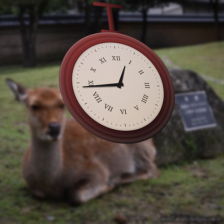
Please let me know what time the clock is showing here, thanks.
12:44
